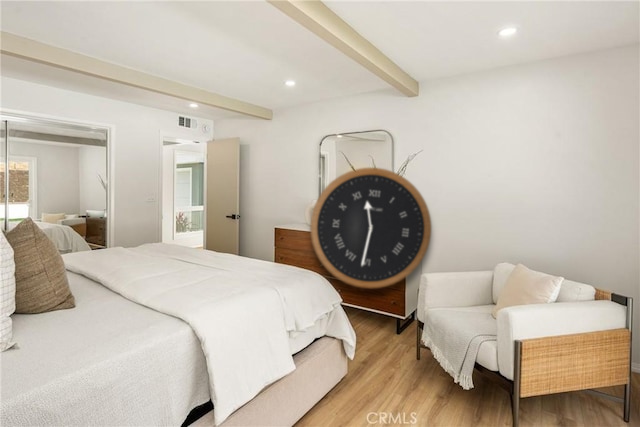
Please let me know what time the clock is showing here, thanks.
11:31
